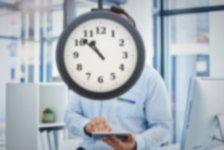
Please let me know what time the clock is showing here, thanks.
10:52
